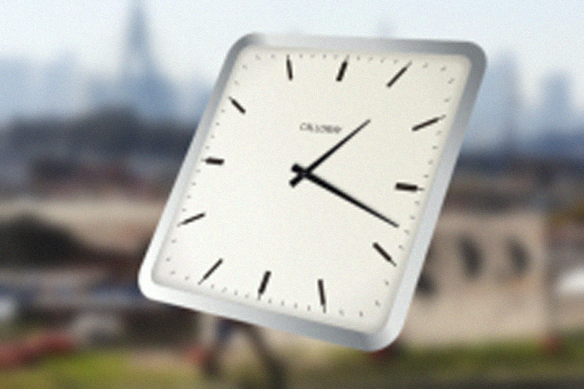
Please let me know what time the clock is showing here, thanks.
1:18
